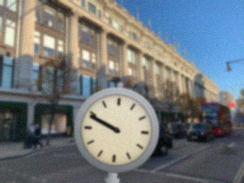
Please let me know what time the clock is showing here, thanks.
9:49
